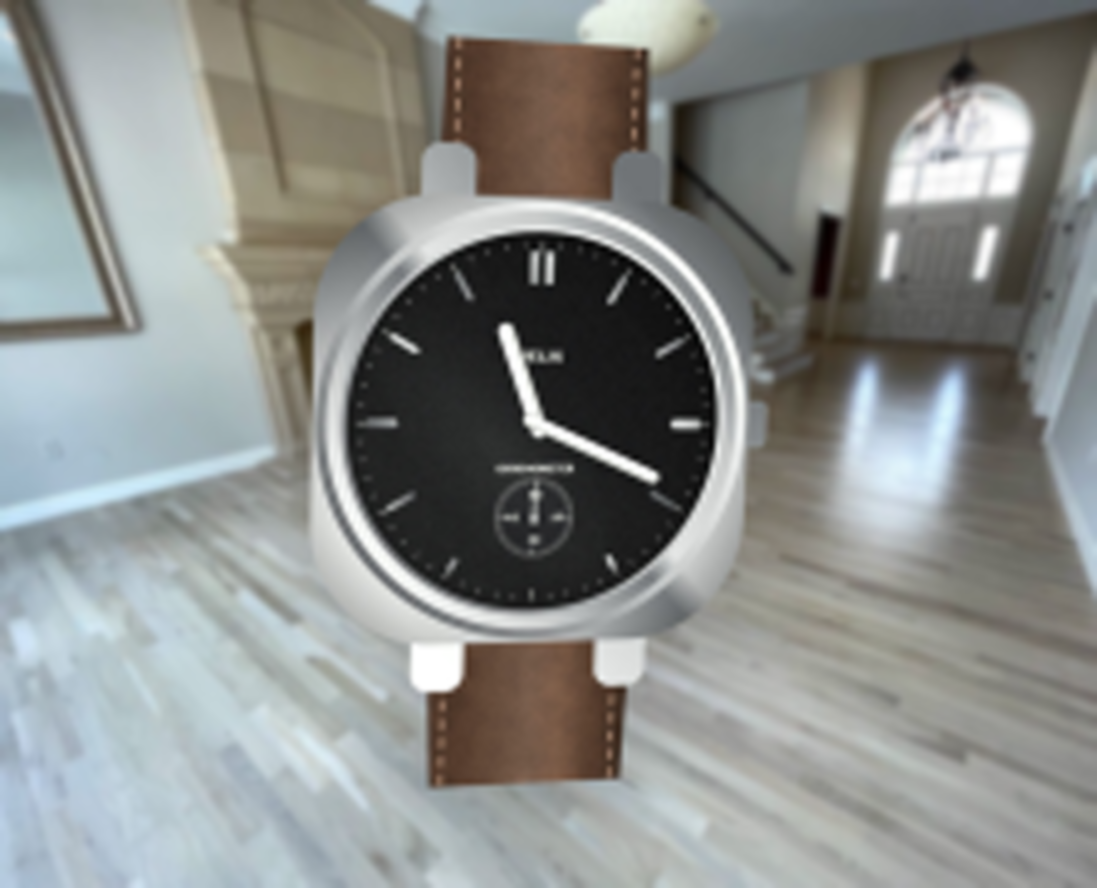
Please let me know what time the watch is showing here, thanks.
11:19
